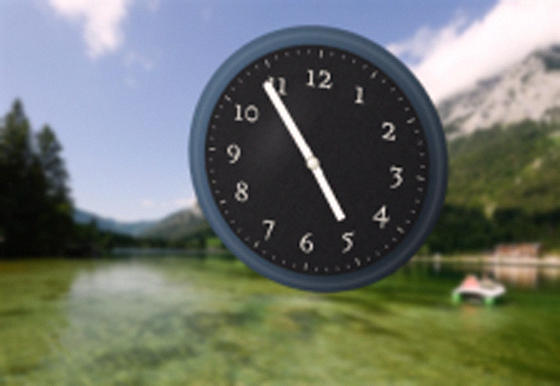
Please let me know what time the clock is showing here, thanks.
4:54
